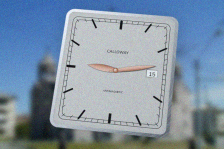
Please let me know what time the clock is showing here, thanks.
9:13
